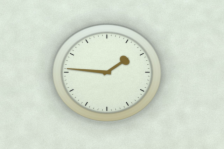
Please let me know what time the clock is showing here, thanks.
1:46
